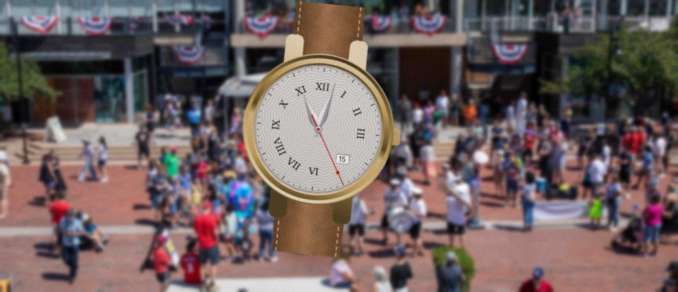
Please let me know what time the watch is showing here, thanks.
11:02:25
